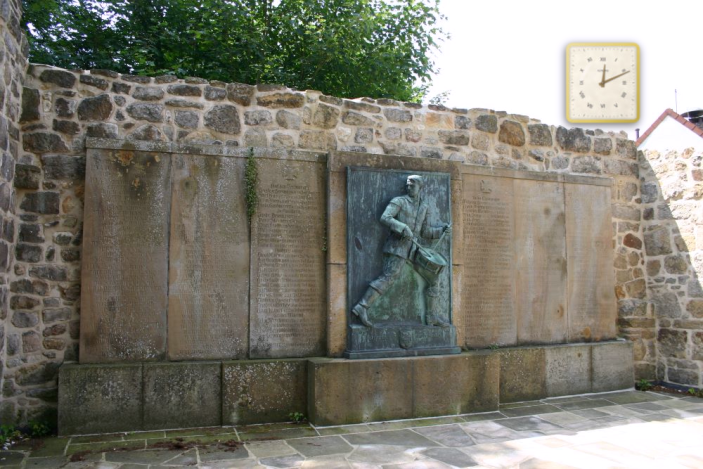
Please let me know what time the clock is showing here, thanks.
12:11
